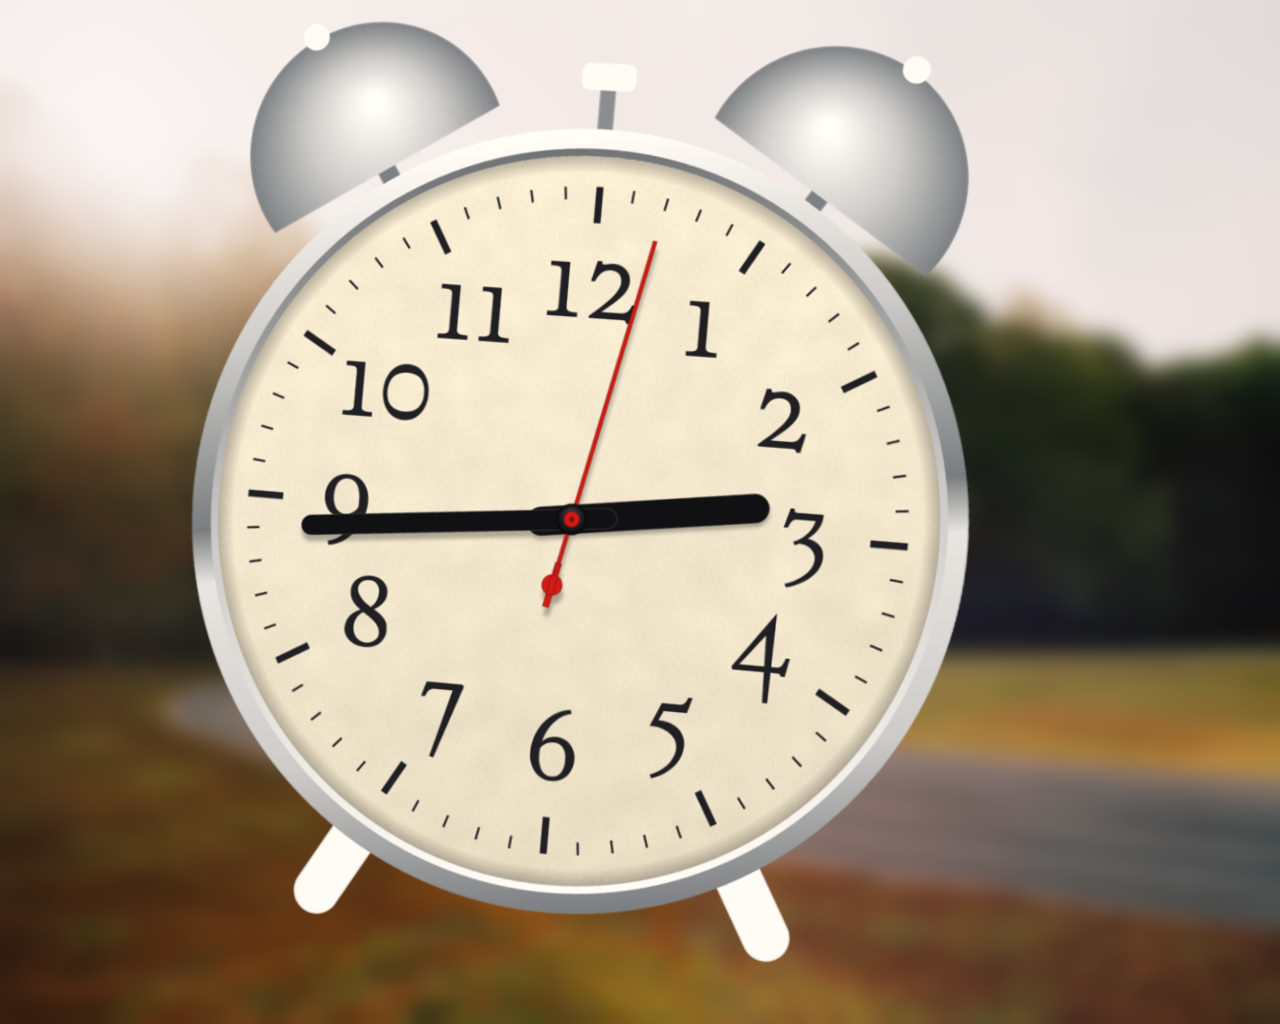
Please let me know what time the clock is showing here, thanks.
2:44:02
